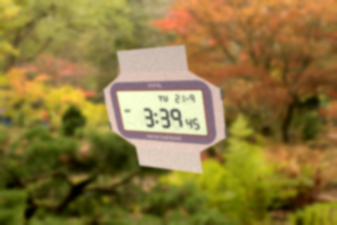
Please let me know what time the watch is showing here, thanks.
3:39
